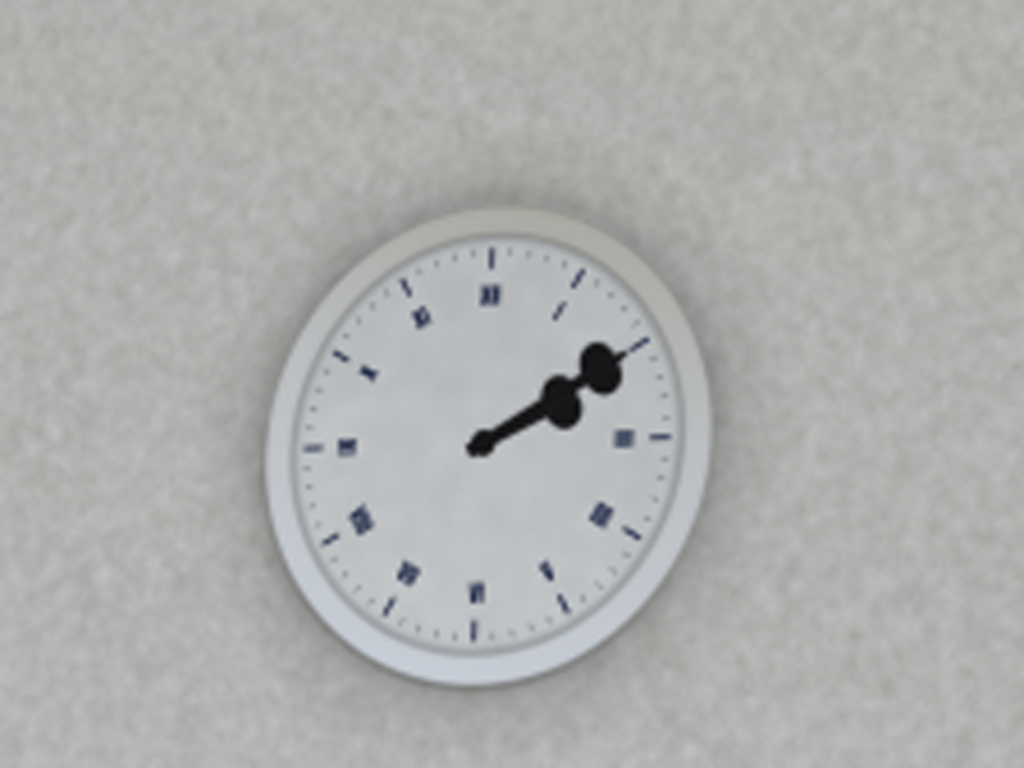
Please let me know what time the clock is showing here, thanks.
2:10
